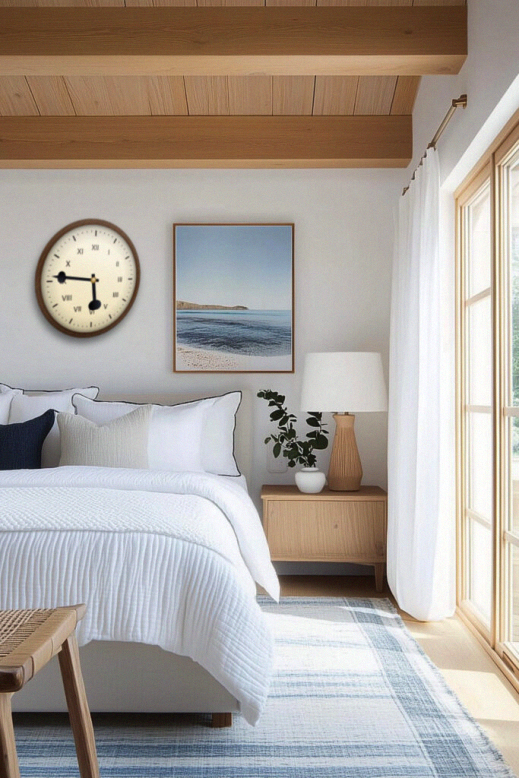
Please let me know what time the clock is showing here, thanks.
5:46
